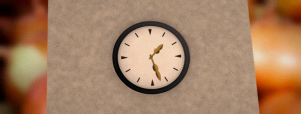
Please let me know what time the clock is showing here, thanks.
1:27
